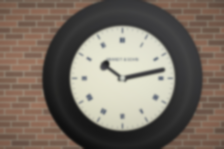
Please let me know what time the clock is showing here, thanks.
10:13
